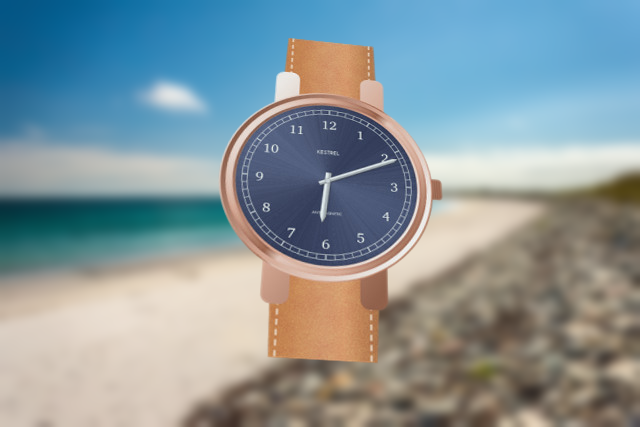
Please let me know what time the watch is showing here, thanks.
6:11
